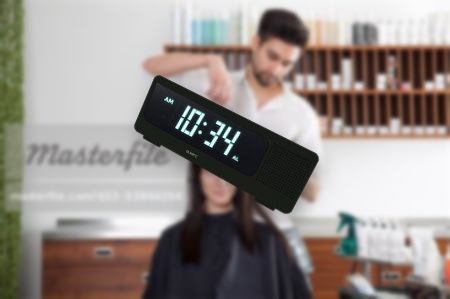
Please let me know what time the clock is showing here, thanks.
10:34
